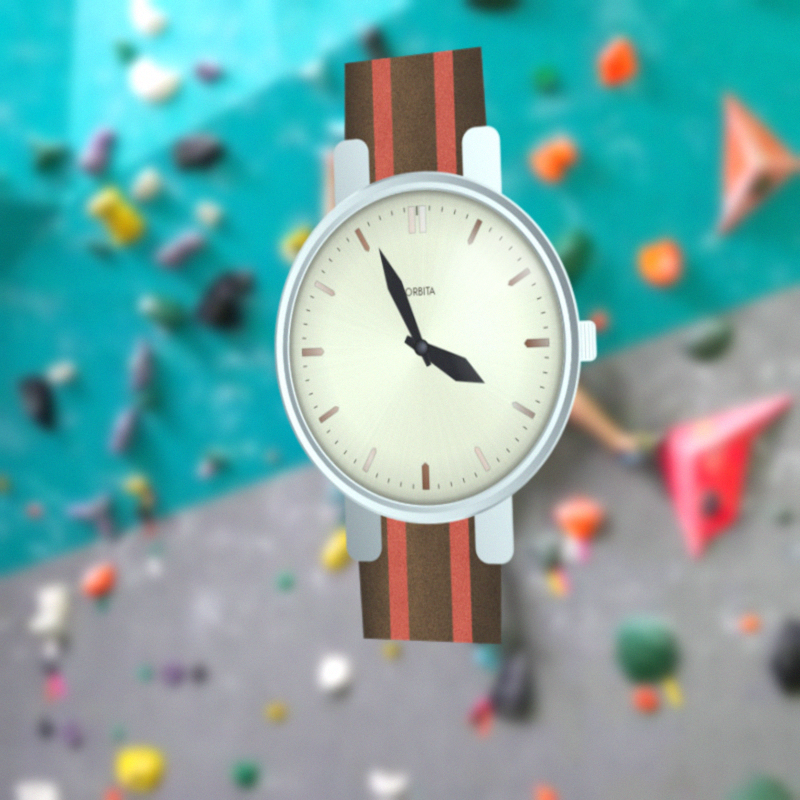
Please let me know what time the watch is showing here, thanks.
3:56
